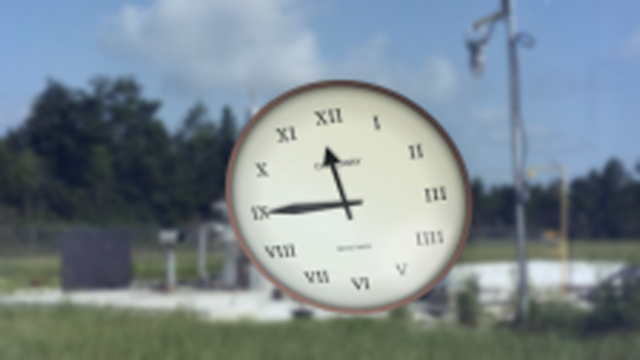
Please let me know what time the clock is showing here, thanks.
11:45
